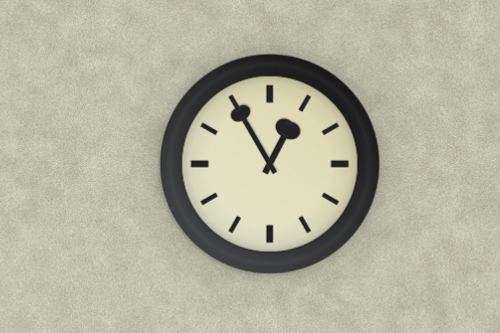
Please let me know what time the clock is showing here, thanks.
12:55
